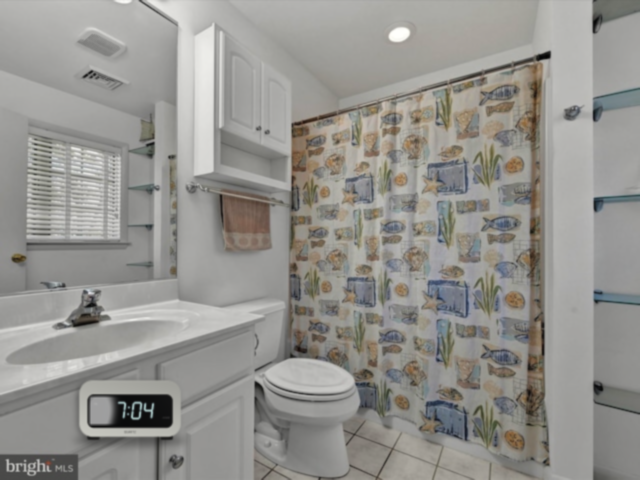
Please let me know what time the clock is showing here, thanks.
7:04
